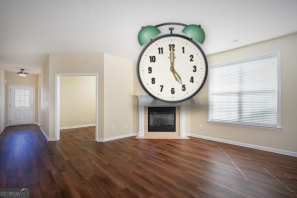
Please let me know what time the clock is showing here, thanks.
5:00
